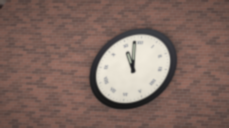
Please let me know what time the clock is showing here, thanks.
10:58
